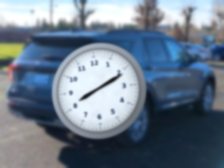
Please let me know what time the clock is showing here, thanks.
8:11
